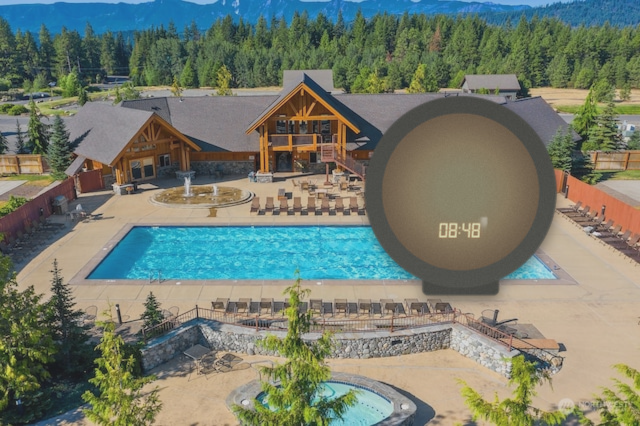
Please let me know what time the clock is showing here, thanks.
8:48
